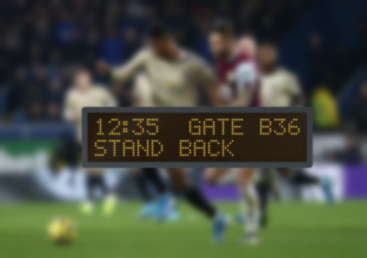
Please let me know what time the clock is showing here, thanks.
12:35
